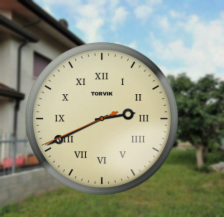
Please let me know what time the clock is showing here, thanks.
2:40:41
